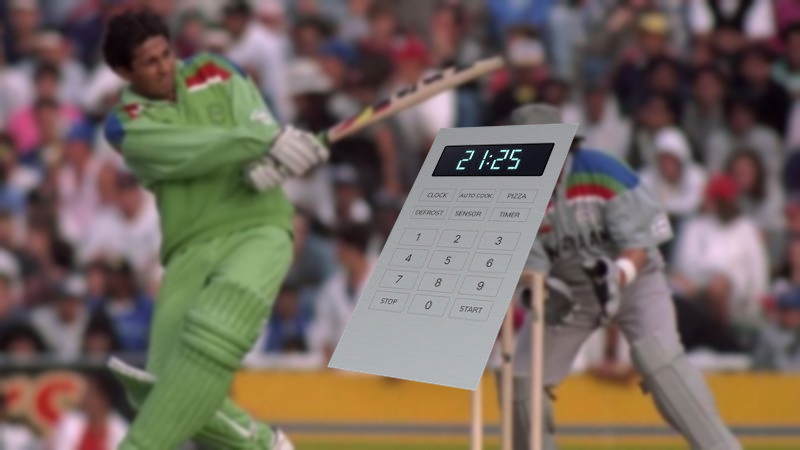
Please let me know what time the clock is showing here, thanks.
21:25
